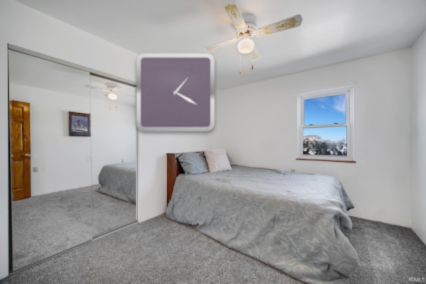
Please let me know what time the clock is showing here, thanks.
1:20
